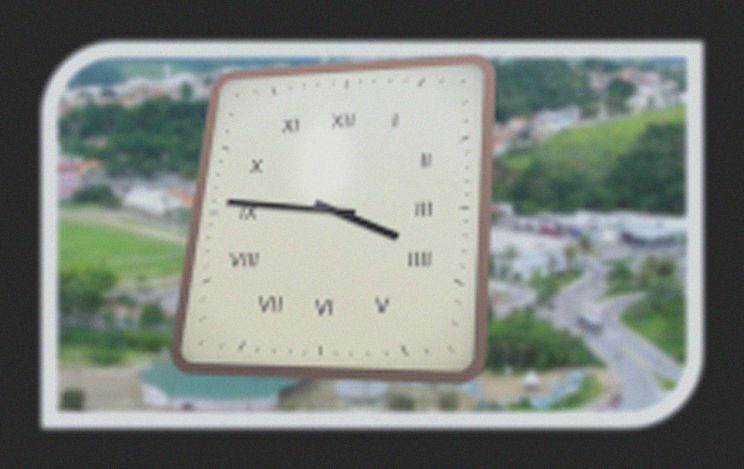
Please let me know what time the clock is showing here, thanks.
3:46
